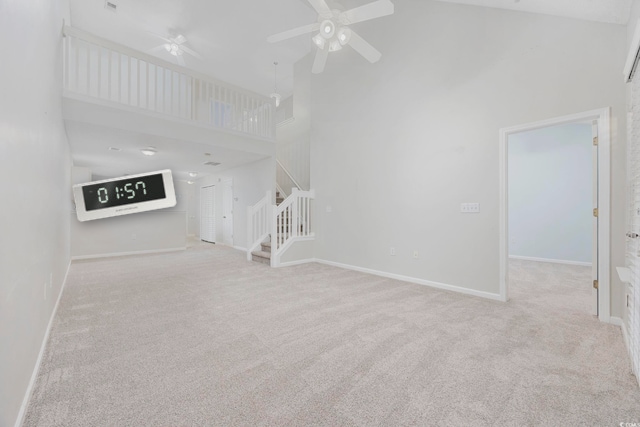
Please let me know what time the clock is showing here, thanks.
1:57
